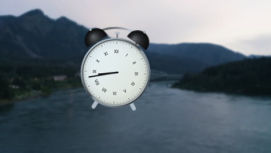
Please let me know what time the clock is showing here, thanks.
8:43
